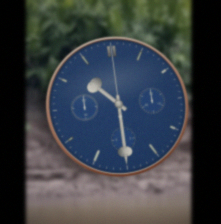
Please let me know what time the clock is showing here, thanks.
10:30
